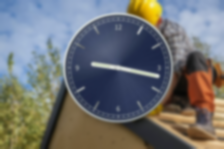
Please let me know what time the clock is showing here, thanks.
9:17
